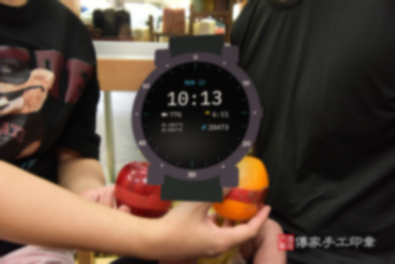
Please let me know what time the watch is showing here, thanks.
10:13
